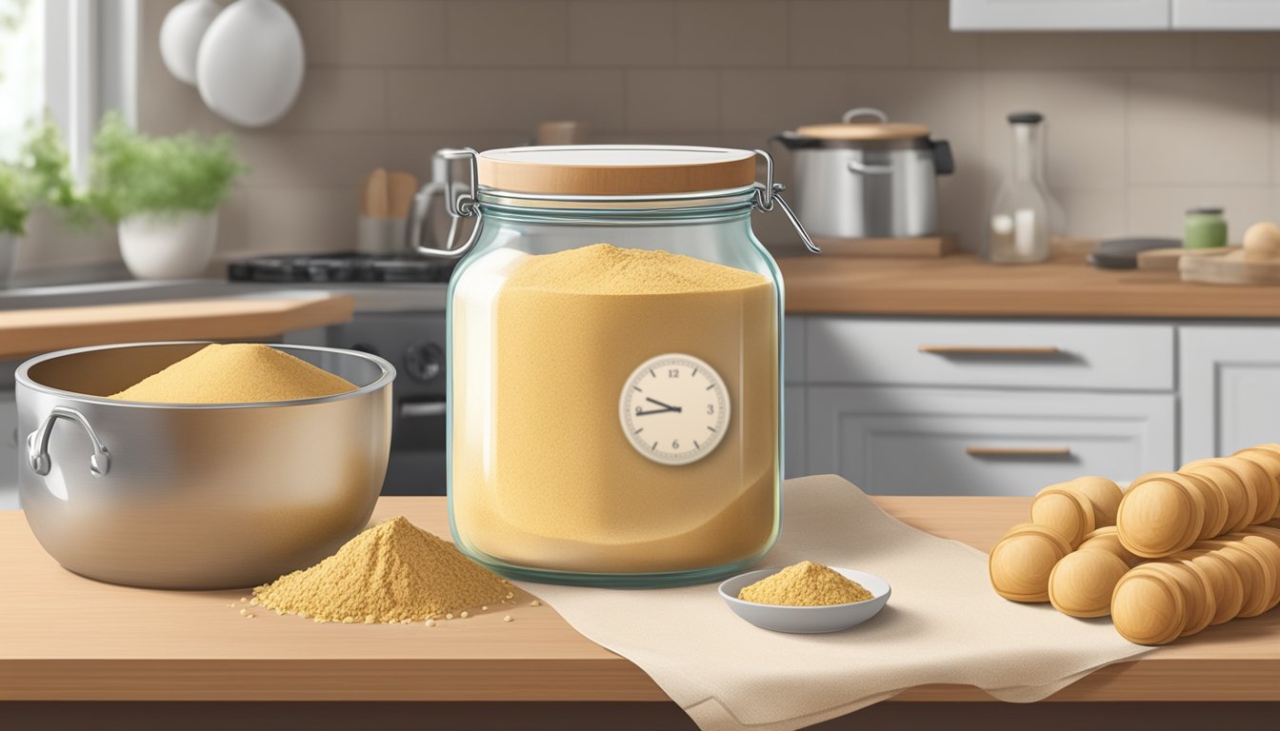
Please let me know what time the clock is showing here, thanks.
9:44
